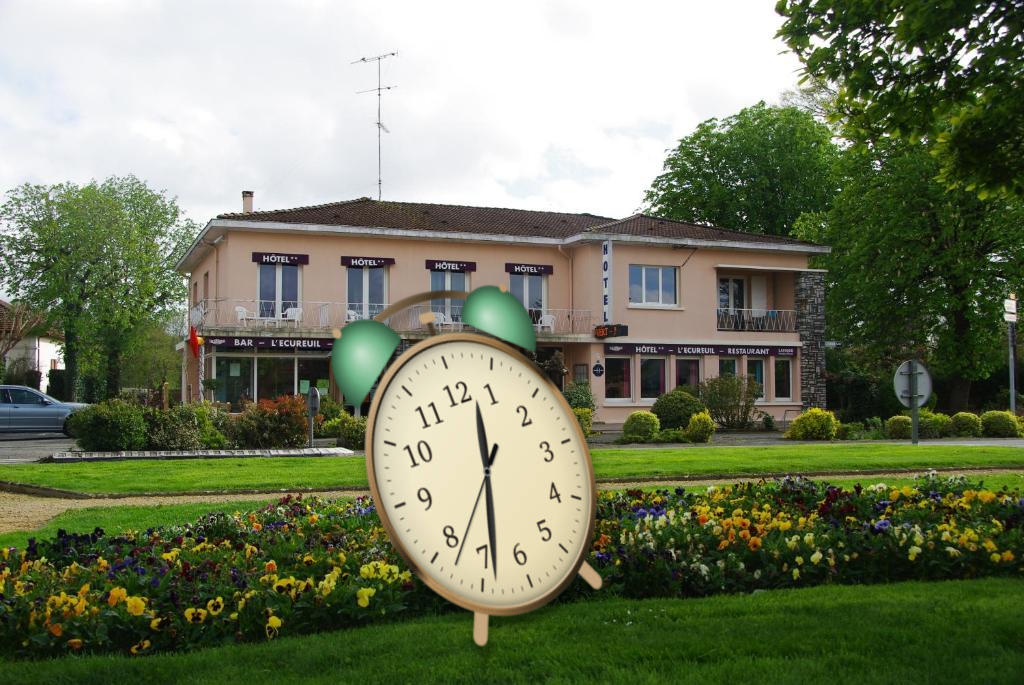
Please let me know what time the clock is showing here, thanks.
12:33:38
